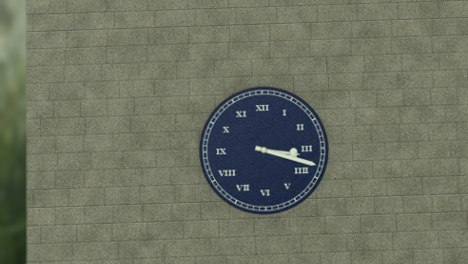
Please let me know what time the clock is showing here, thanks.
3:18
